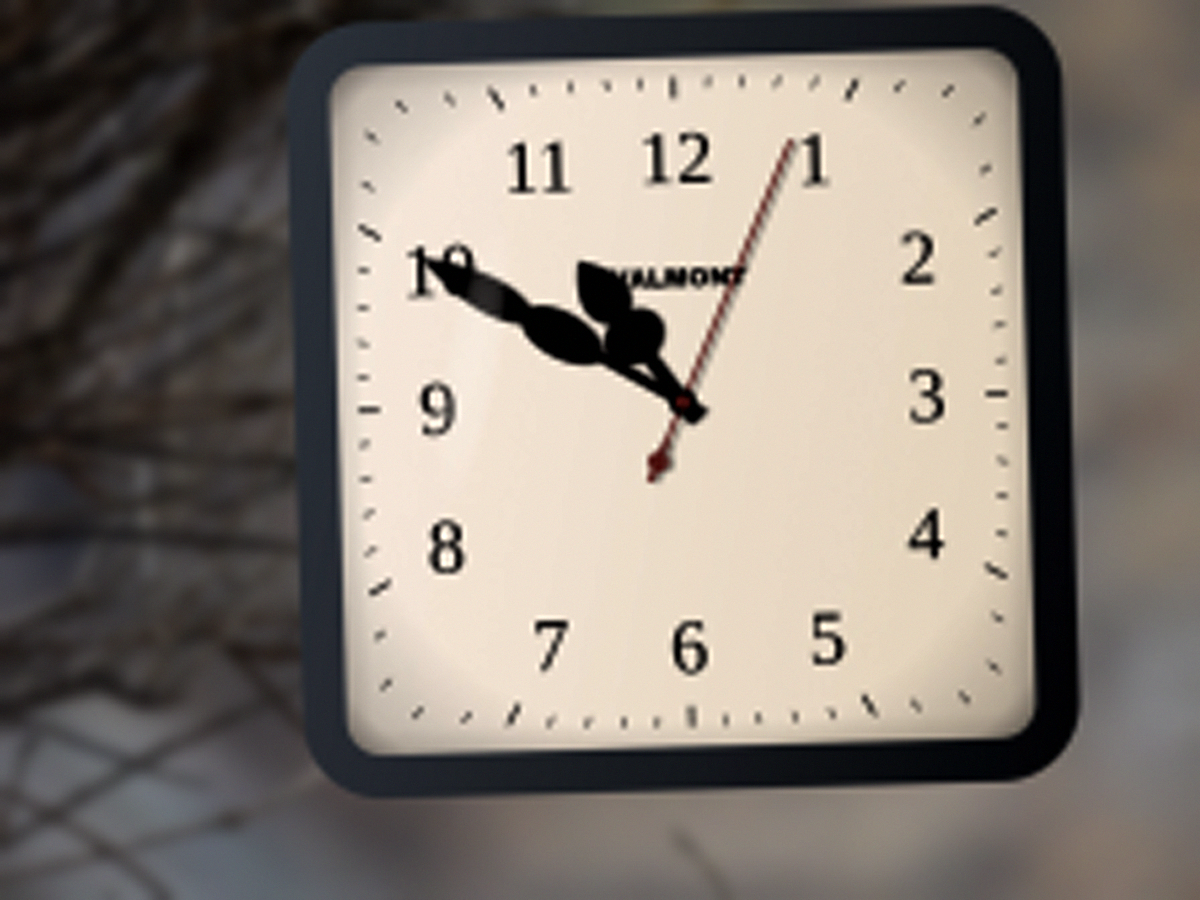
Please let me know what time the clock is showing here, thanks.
10:50:04
